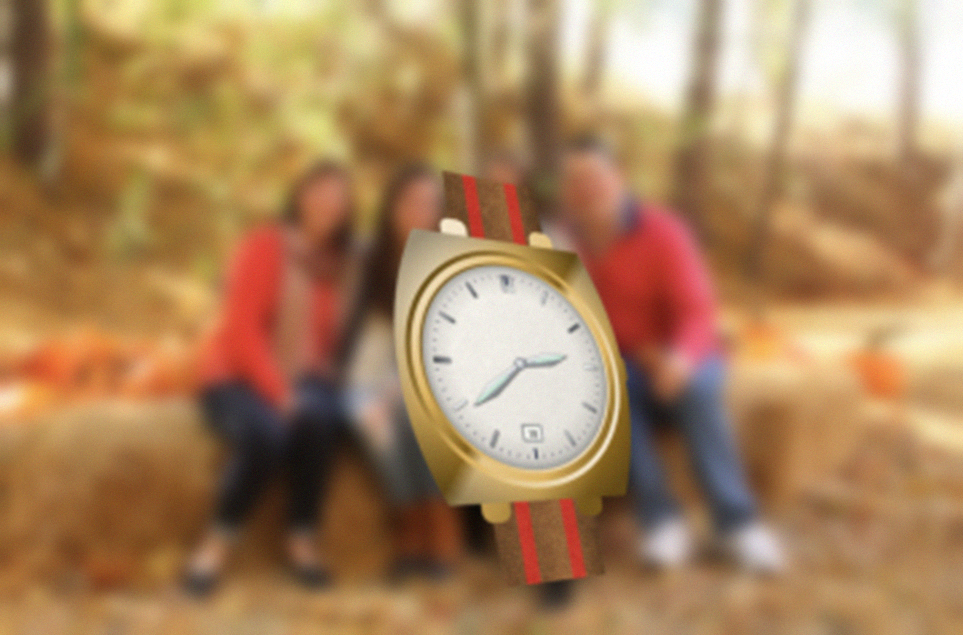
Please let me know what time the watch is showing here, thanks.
2:39
